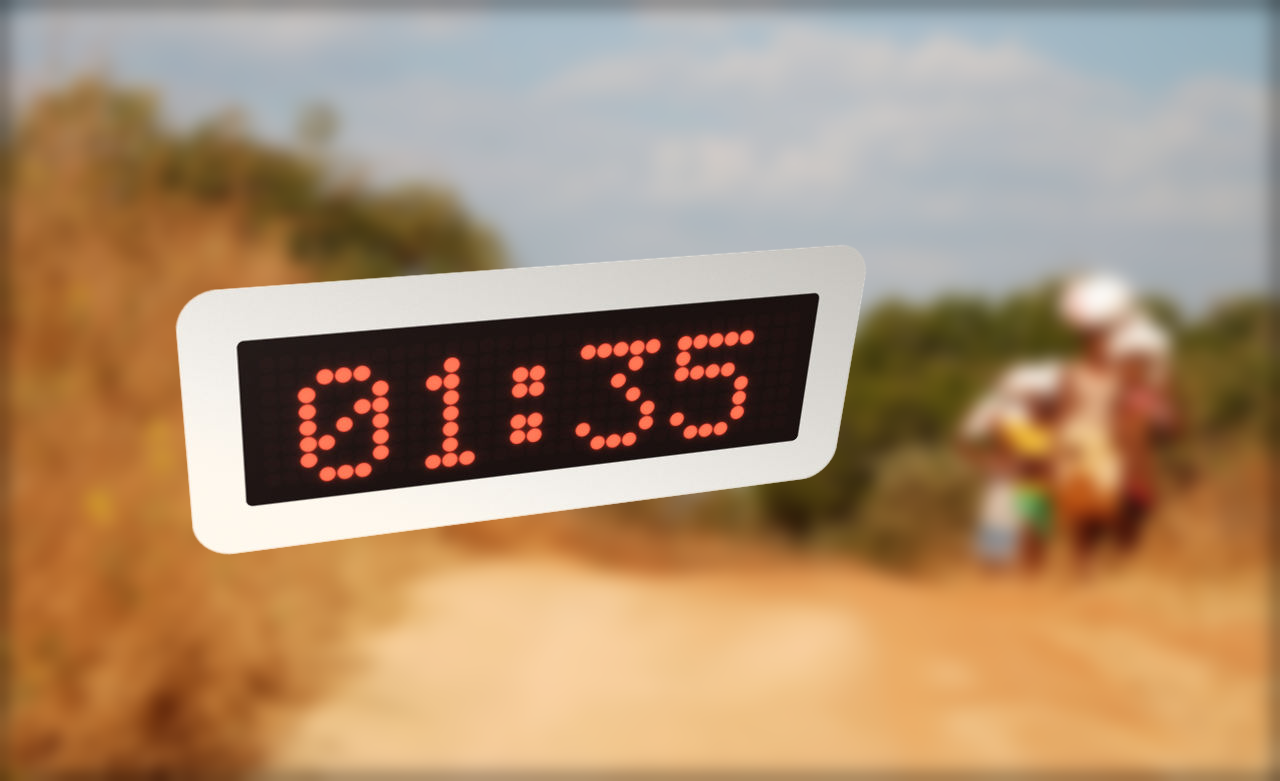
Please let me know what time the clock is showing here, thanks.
1:35
